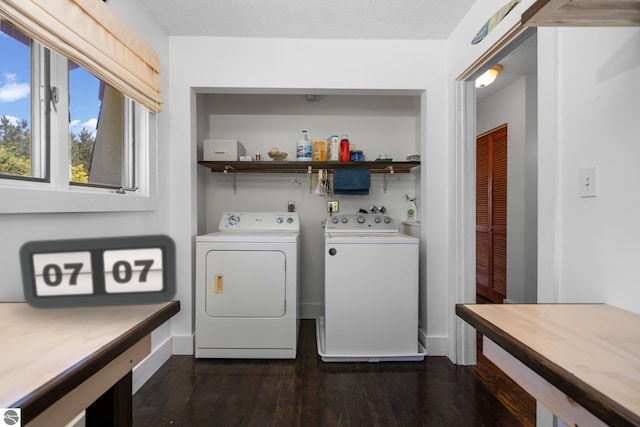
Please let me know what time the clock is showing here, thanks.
7:07
